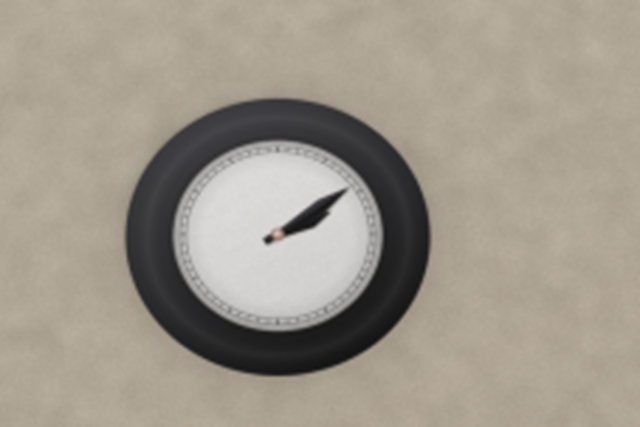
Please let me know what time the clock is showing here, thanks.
2:09
